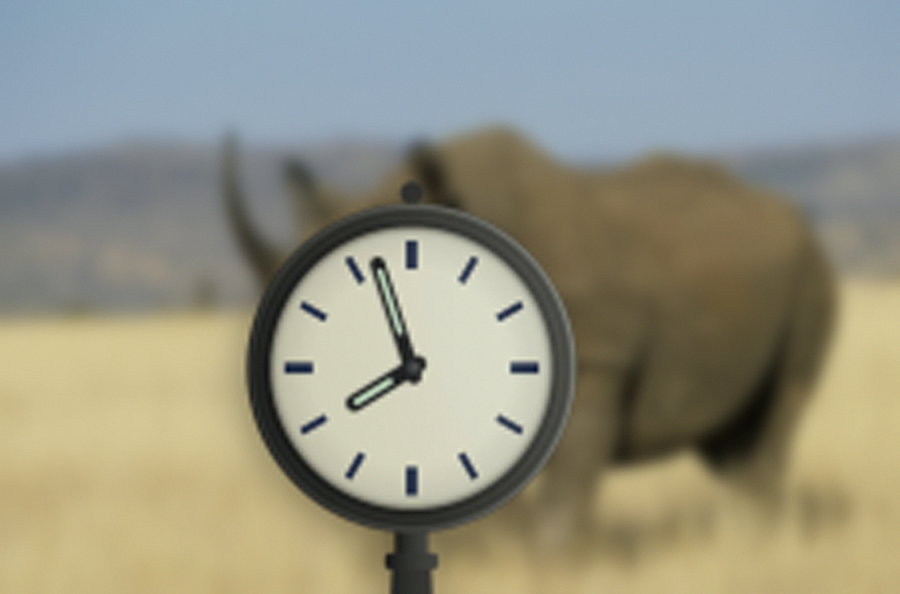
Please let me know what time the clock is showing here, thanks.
7:57
